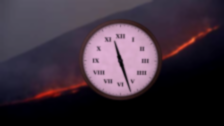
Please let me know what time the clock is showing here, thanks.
11:27
